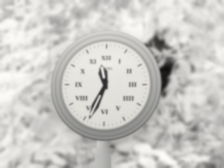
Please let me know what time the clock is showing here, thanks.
11:34
